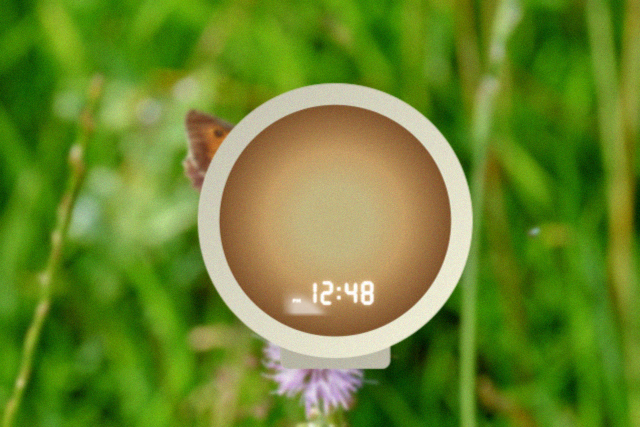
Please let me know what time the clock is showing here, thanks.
12:48
